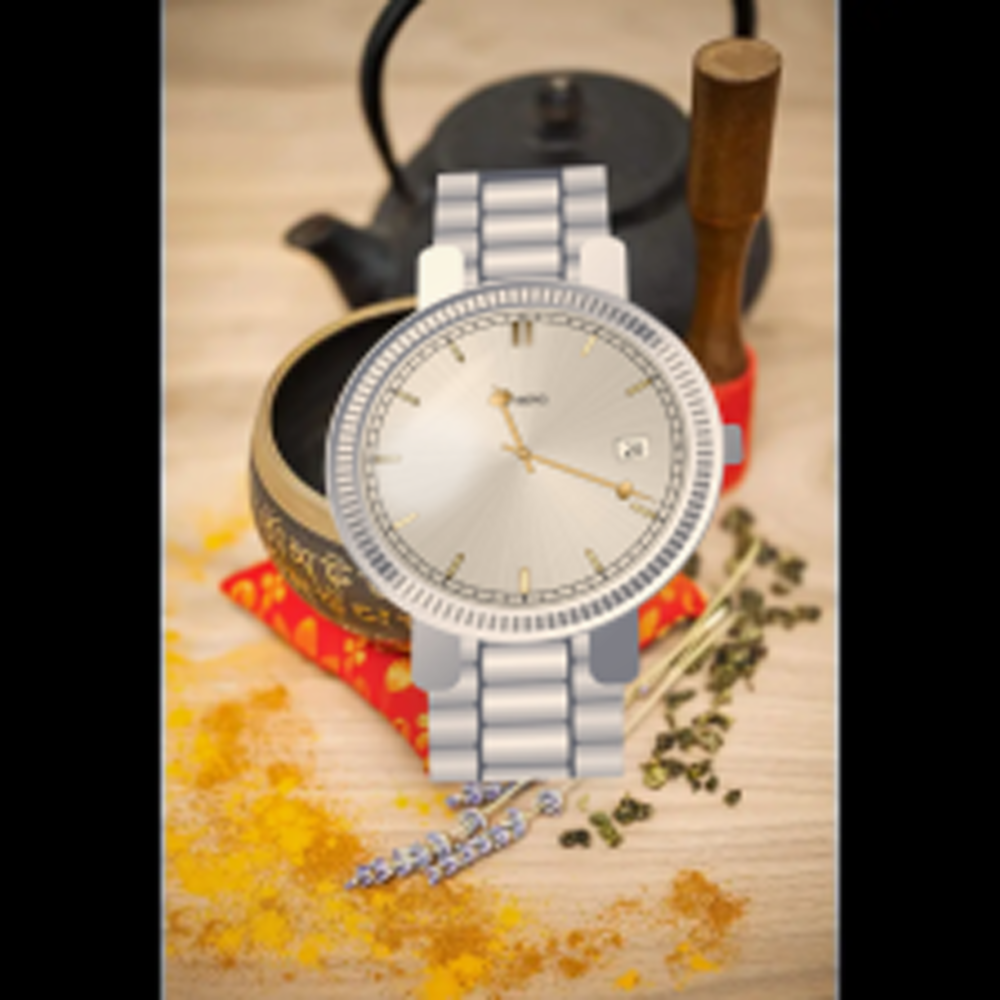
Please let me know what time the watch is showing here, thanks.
11:19
